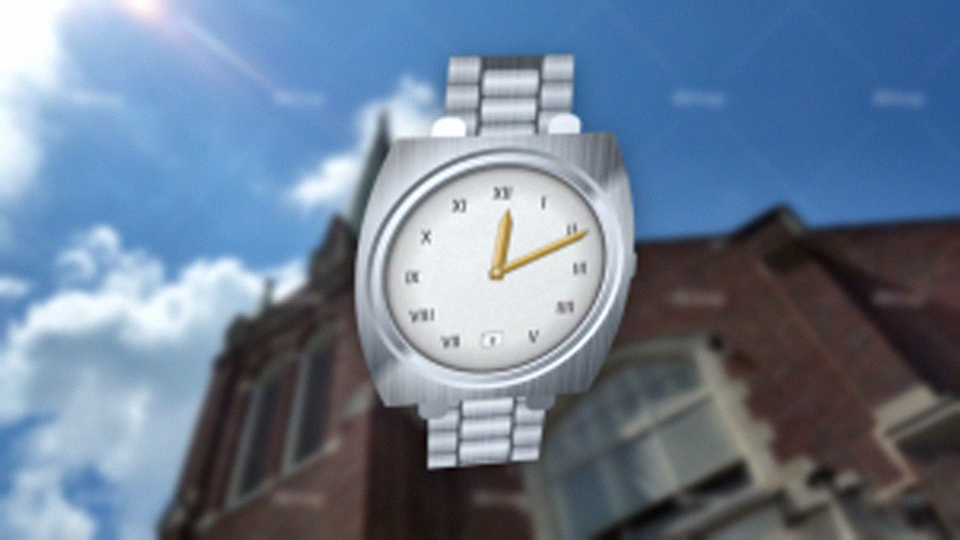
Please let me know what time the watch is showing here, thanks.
12:11
